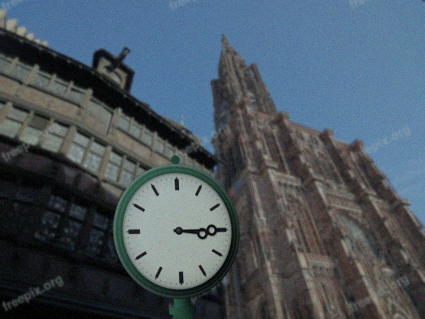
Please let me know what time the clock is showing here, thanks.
3:15
